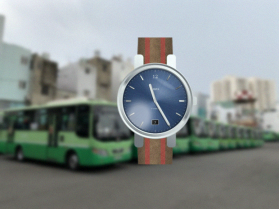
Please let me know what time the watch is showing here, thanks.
11:25
